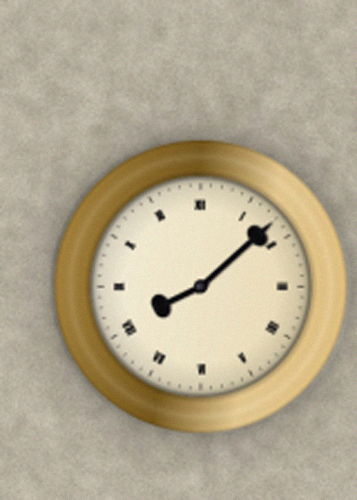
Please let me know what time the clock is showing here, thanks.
8:08
